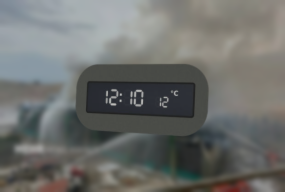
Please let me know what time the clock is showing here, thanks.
12:10
